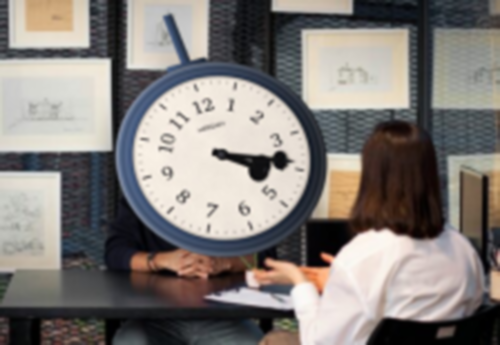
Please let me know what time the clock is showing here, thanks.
4:19
